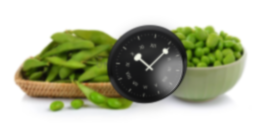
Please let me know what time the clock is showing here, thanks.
10:06
